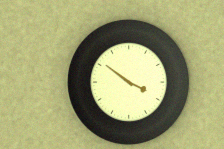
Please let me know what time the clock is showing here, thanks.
3:51
